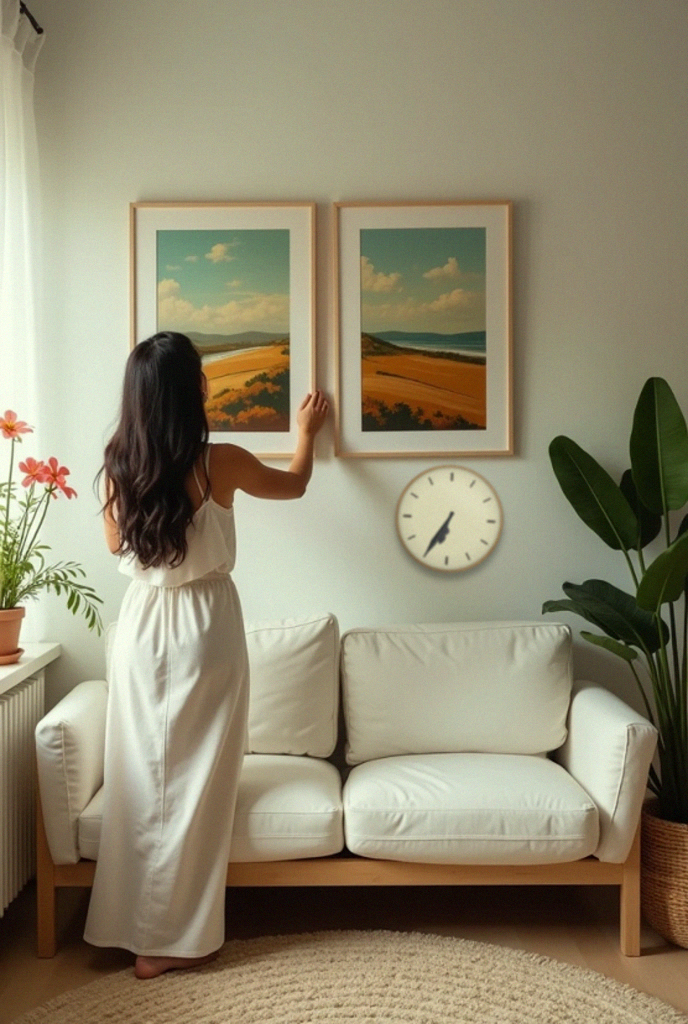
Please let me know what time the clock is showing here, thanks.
6:35
